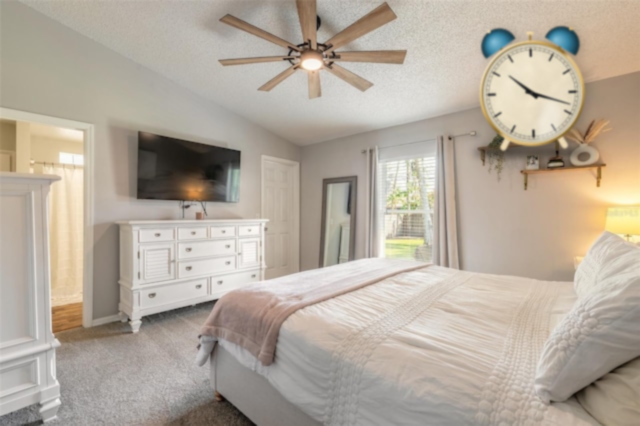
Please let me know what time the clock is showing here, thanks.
10:18
